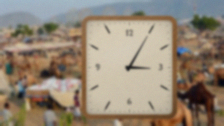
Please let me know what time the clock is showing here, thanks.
3:05
